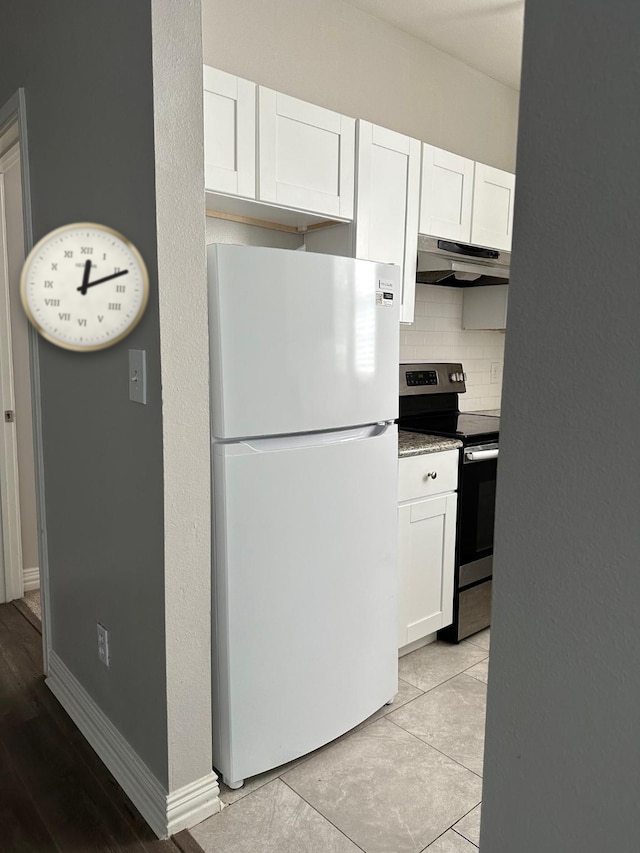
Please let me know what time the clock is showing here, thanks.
12:11
